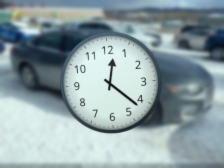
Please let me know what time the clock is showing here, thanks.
12:22
